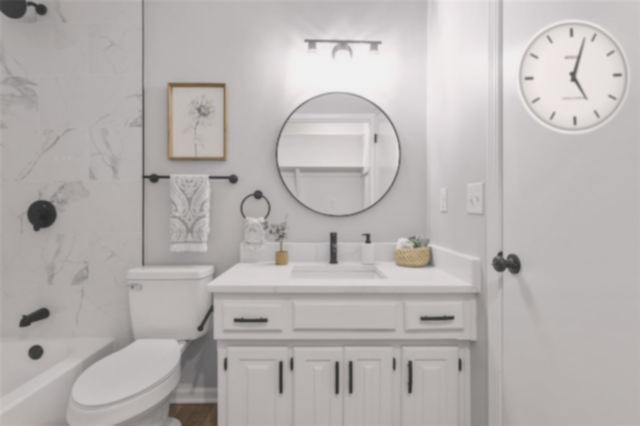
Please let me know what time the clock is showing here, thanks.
5:03
